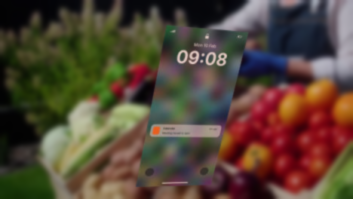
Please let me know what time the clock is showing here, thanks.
9:08
